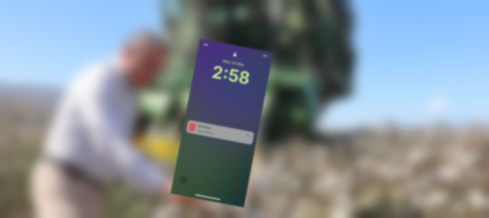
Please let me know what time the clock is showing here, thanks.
2:58
